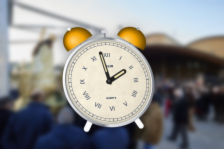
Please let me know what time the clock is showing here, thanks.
1:58
